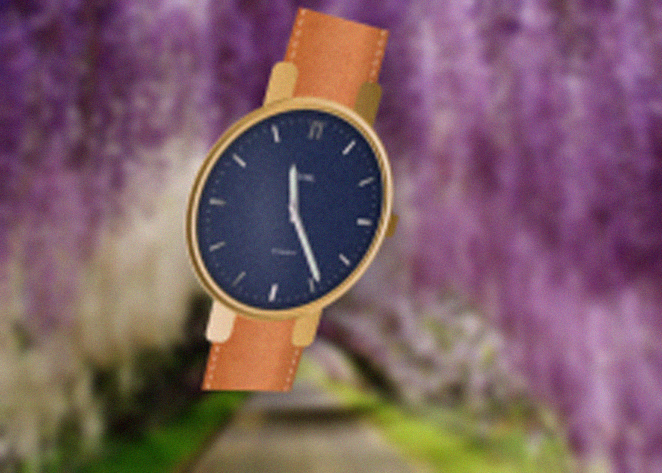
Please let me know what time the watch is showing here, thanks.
11:24
